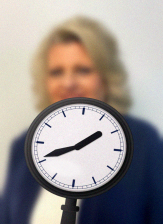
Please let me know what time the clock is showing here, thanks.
1:41
